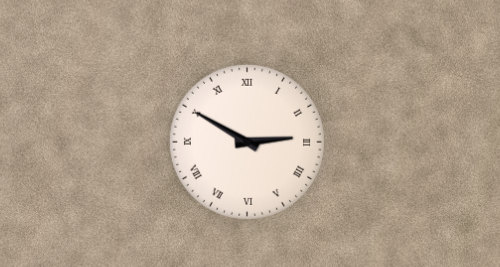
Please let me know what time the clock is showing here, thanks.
2:50
